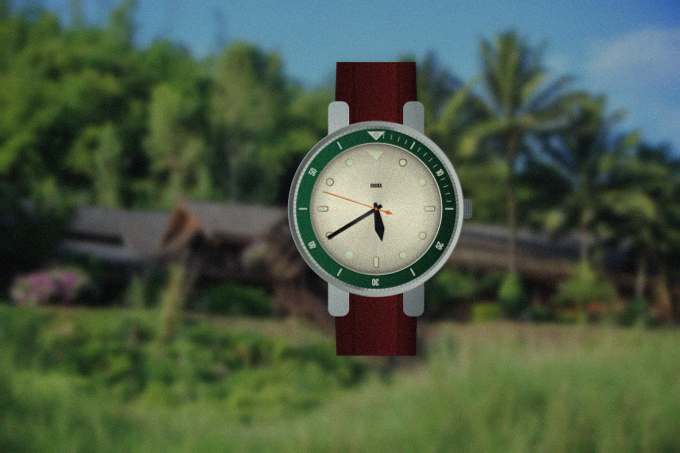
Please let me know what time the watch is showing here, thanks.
5:39:48
